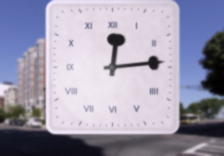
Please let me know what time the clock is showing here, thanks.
12:14
